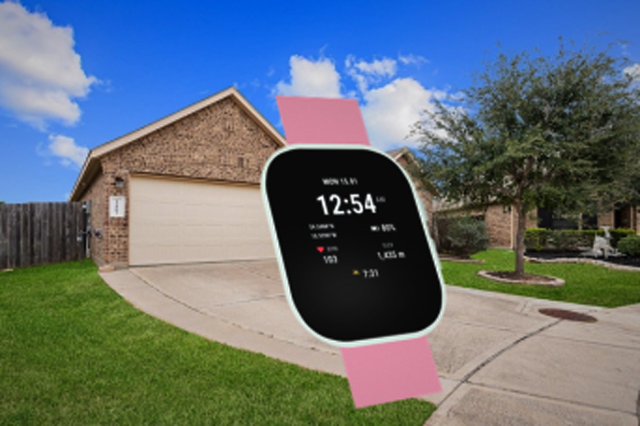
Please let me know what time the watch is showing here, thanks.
12:54
